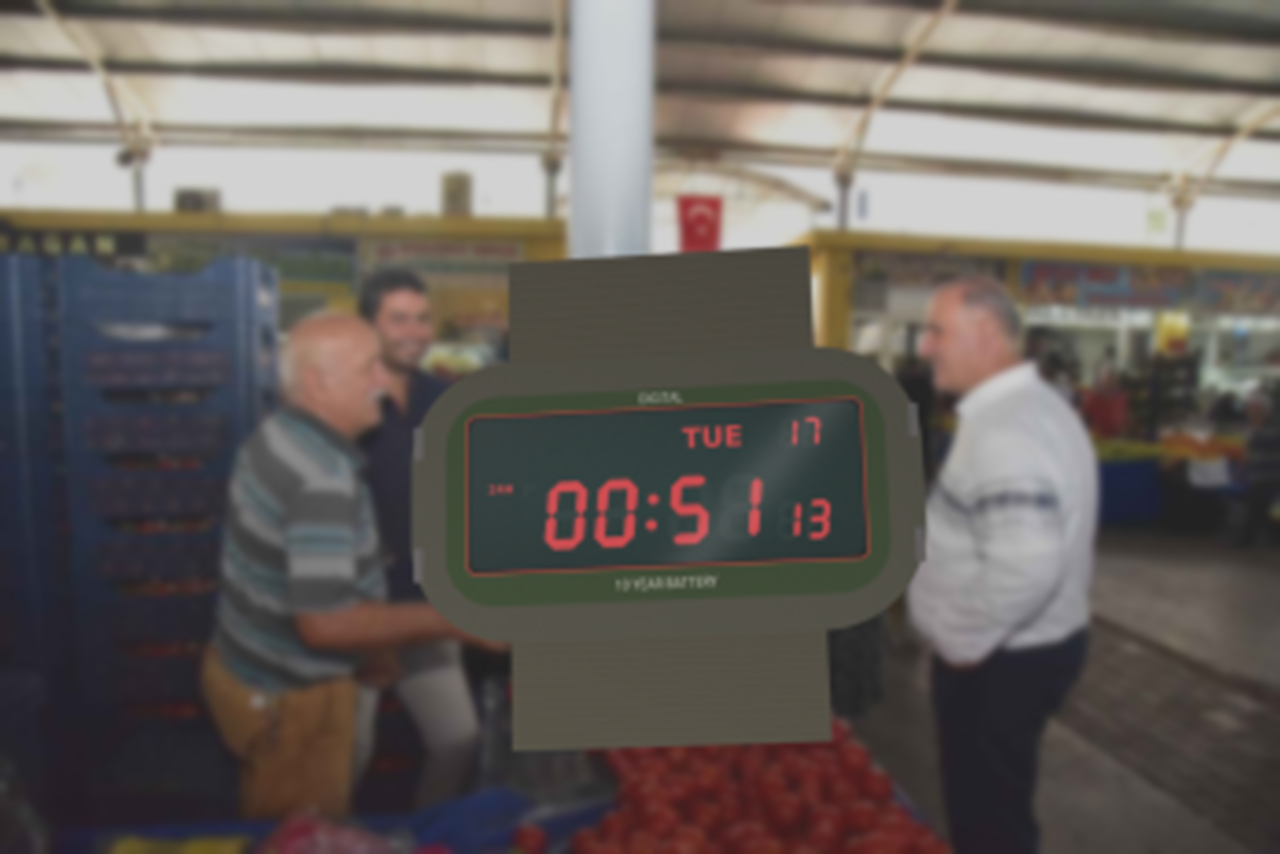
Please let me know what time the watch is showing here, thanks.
0:51:13
